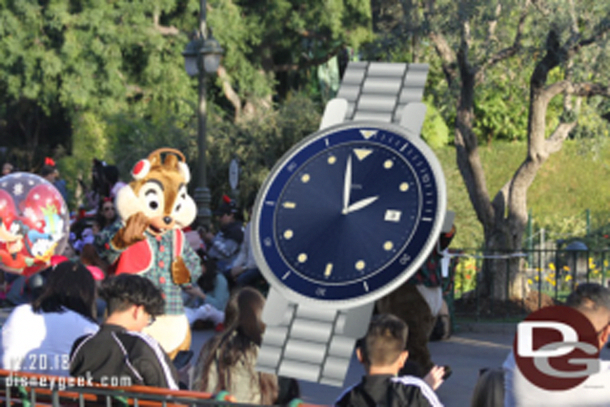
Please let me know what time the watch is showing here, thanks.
1:58
